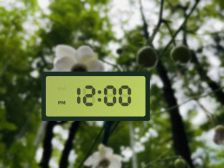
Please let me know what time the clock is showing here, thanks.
12:00
